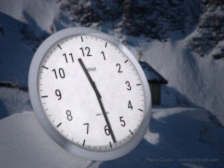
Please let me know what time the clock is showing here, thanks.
11:29
